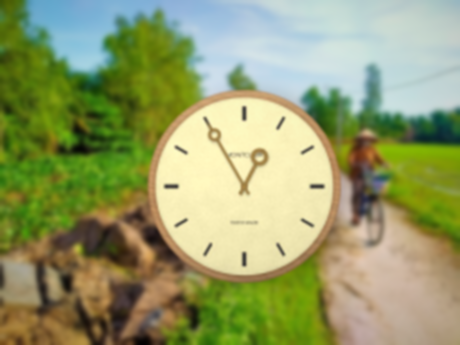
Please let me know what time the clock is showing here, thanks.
12:55
